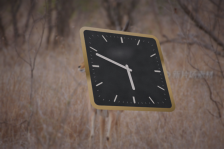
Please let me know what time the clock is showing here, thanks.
5:49
